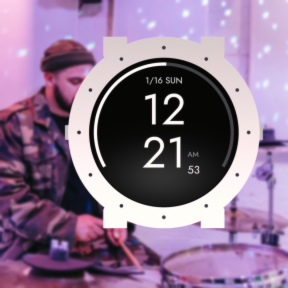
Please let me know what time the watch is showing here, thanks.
12:21:53
